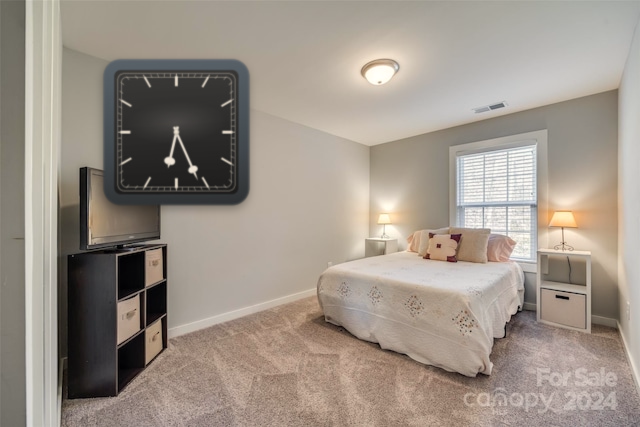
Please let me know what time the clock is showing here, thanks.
6:26
